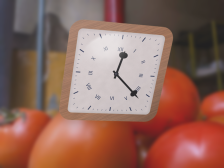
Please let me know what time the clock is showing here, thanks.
12:22
